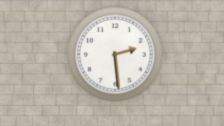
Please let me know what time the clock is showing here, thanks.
2:29
